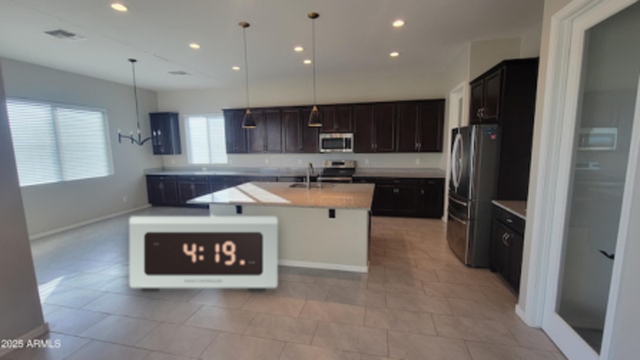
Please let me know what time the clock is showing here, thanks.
4:19
